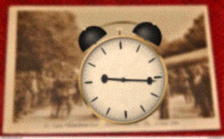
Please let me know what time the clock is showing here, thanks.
9:16
